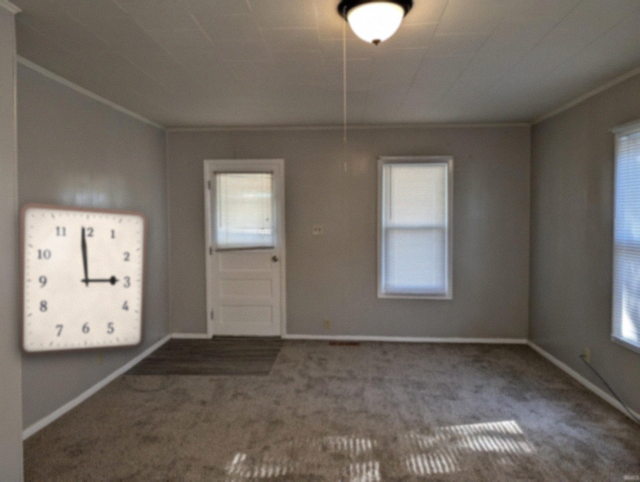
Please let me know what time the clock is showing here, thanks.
2:59
